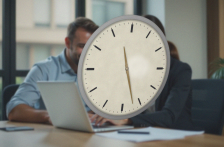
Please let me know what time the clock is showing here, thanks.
11:27
